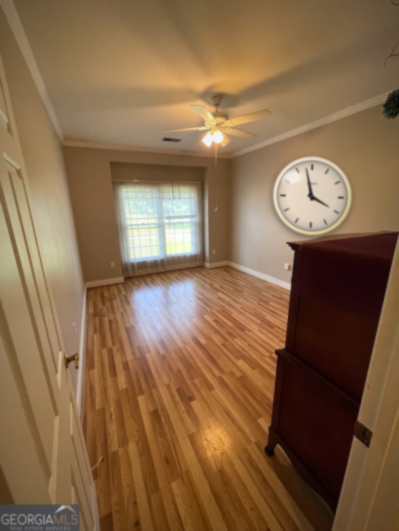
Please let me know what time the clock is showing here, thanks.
3:58
